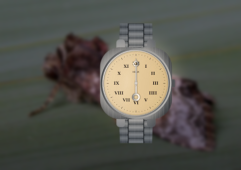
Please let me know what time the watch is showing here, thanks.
6:00
